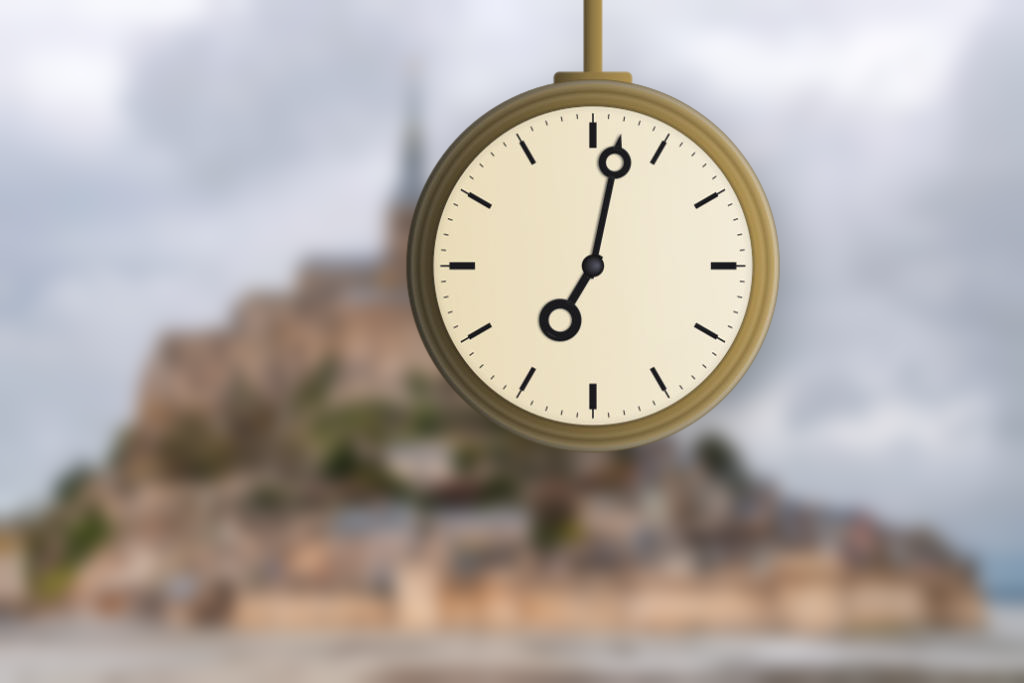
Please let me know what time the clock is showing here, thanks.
7:02
